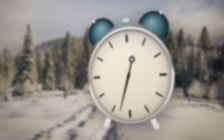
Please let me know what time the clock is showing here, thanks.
12:33
